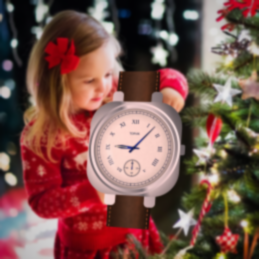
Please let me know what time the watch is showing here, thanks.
9:07
